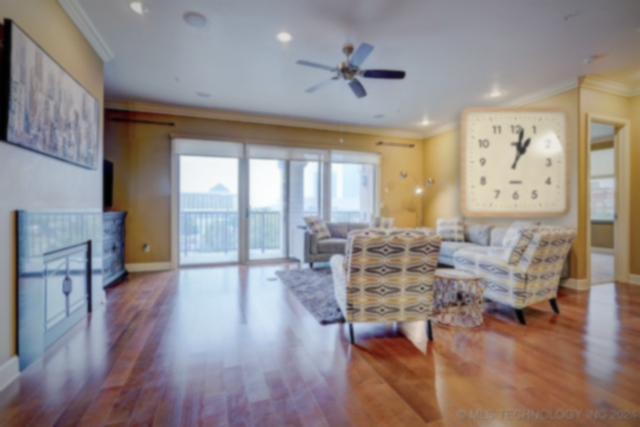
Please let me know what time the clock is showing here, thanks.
1:02
